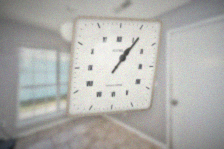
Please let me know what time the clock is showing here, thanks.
1:06
